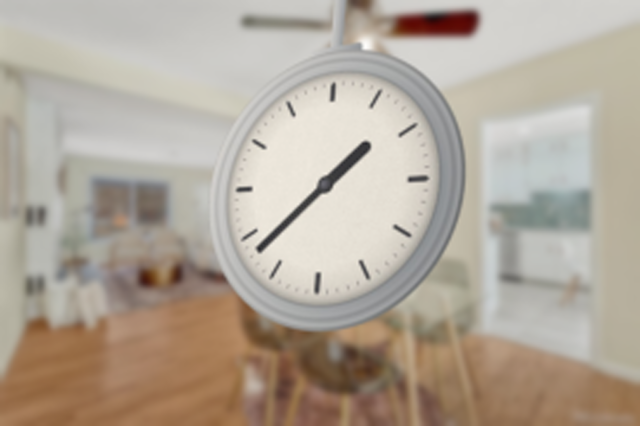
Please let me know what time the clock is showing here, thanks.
1:38
